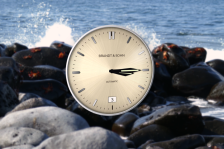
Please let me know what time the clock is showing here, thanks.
3:15
